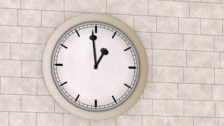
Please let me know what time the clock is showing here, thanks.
12:59
